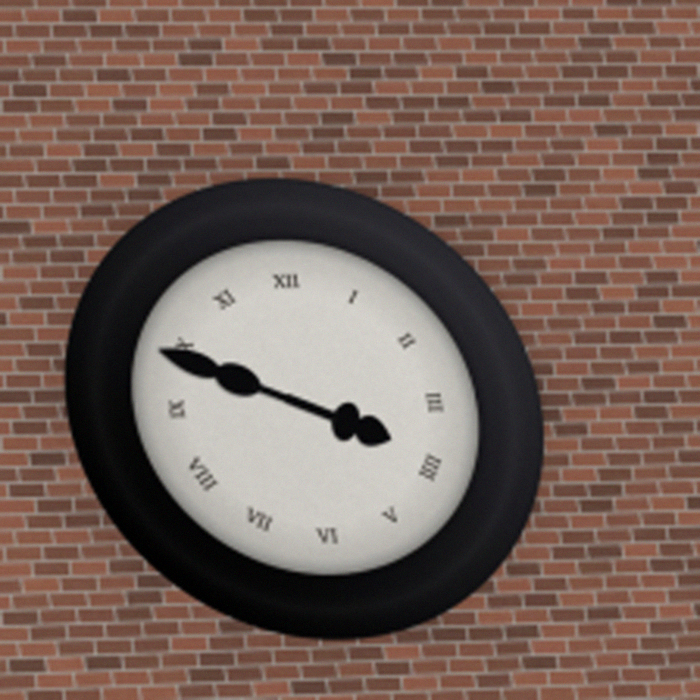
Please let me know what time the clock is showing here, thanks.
3:49
